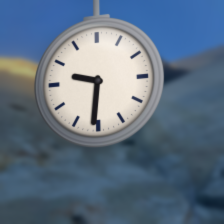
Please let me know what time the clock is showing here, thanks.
9:31
